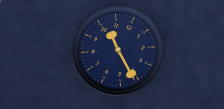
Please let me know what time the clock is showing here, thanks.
10:21
